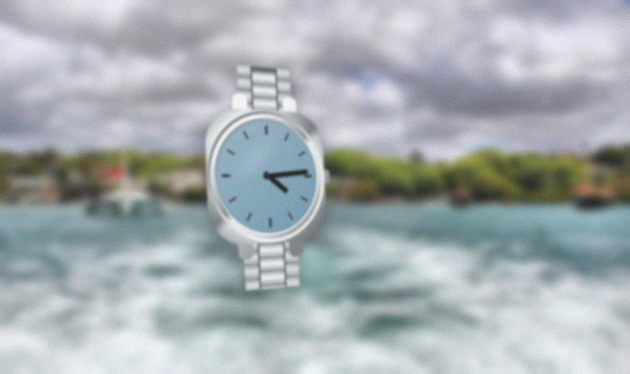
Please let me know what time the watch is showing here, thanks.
4:14
